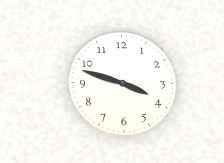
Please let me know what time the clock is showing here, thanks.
3:48
